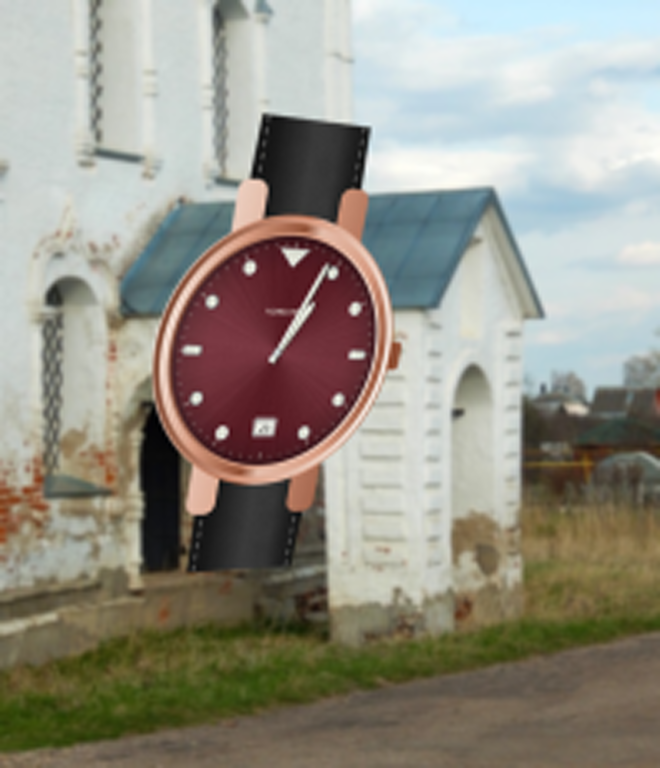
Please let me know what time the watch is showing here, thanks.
1:04
